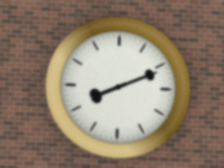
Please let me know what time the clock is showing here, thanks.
8:11
